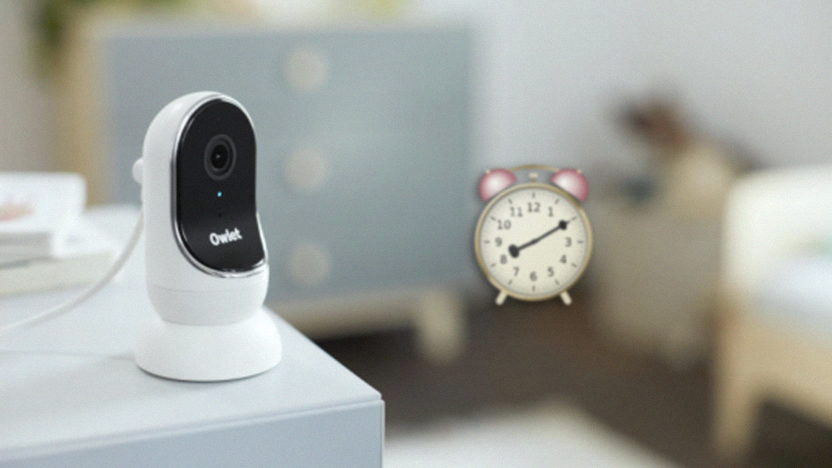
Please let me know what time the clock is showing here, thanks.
8:10
